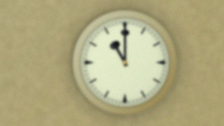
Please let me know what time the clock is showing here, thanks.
11:00
